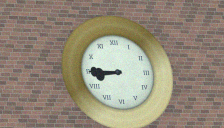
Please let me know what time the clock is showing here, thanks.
8:45
